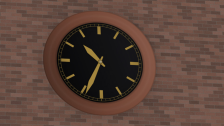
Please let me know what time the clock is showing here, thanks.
10:34
